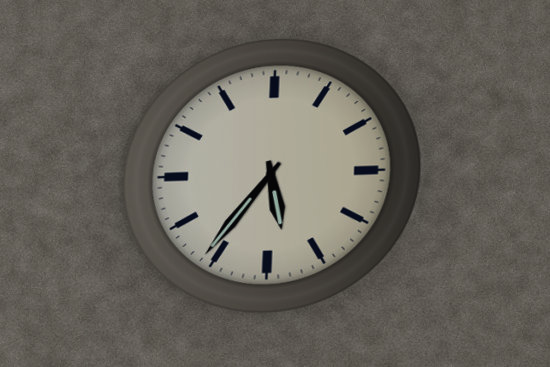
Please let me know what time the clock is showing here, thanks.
5:36
